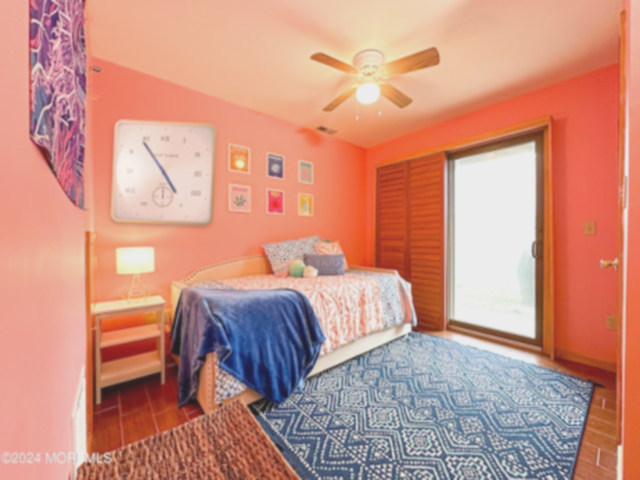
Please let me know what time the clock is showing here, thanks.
4:54
